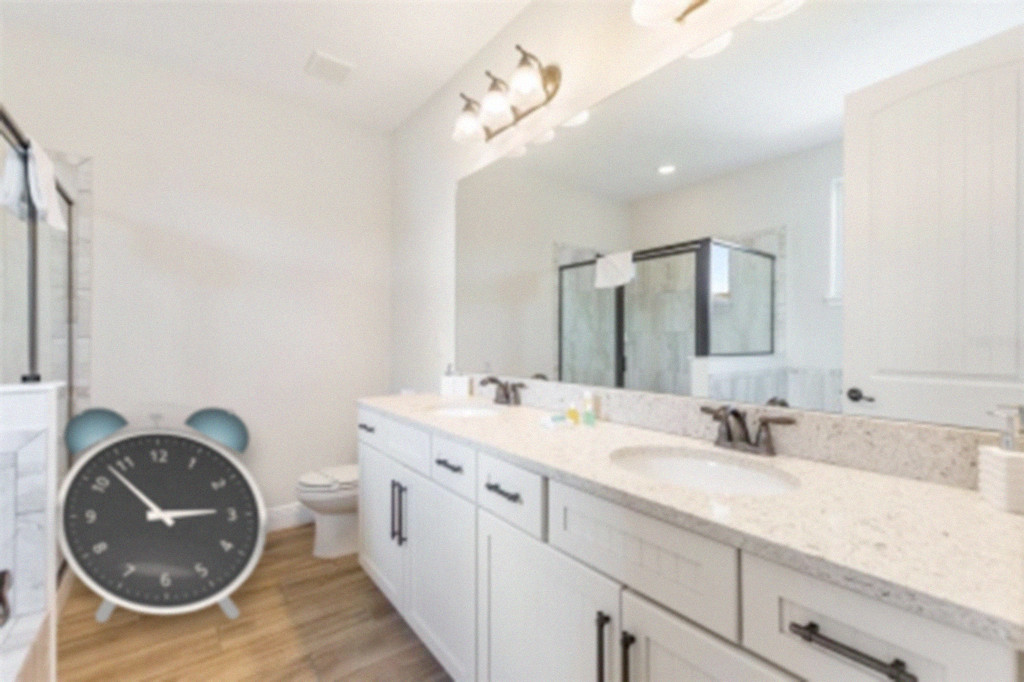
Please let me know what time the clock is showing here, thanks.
2:53
